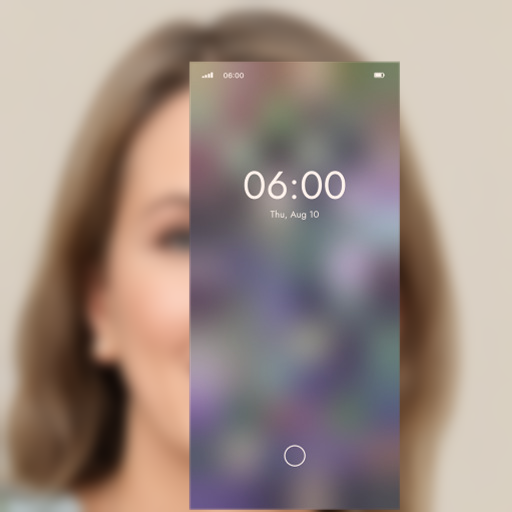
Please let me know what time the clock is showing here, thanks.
6:00
